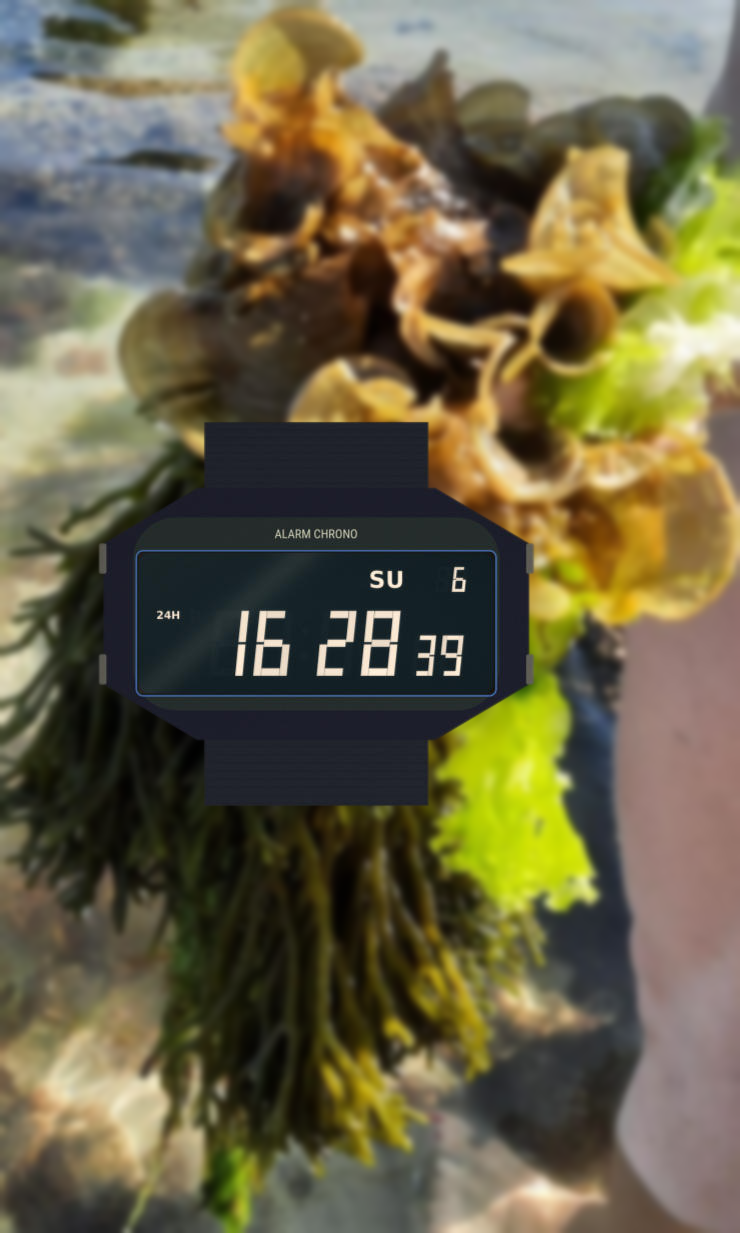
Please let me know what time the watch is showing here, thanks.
16:28:39
